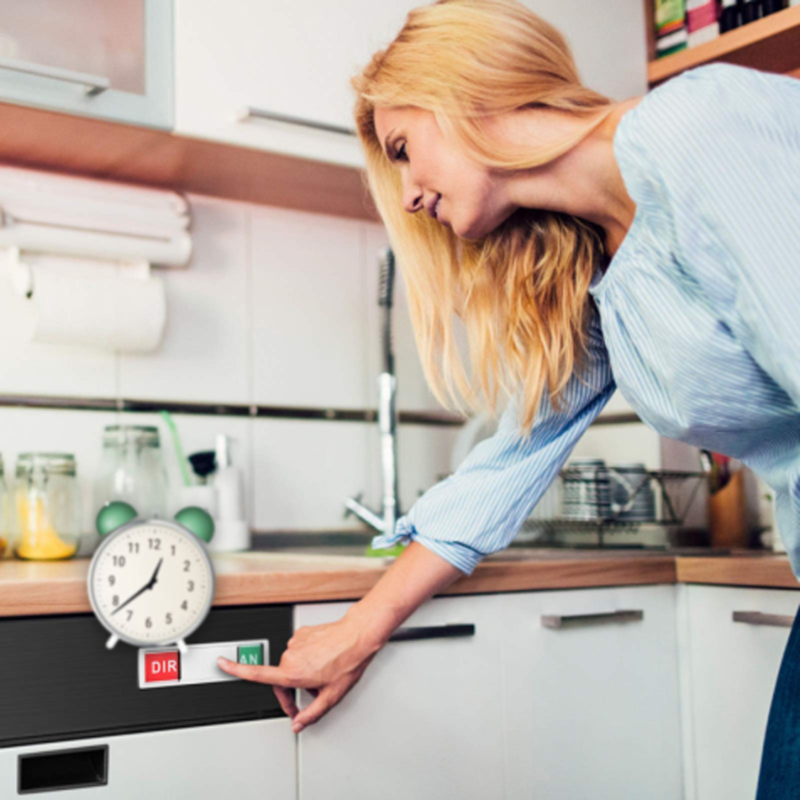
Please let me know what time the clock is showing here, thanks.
12:38
